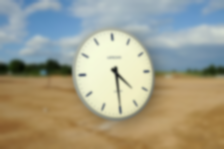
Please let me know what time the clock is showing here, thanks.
4:30
